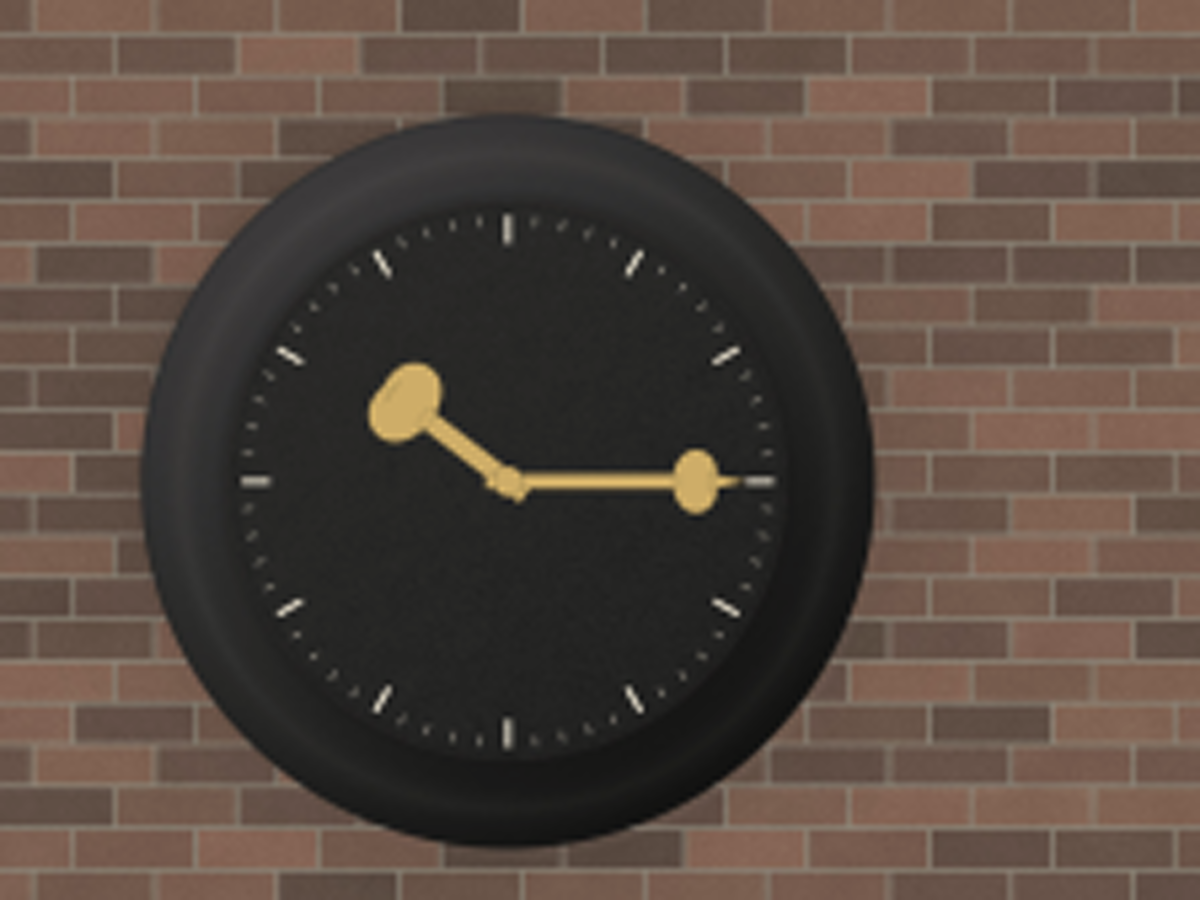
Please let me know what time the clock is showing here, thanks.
10:15
